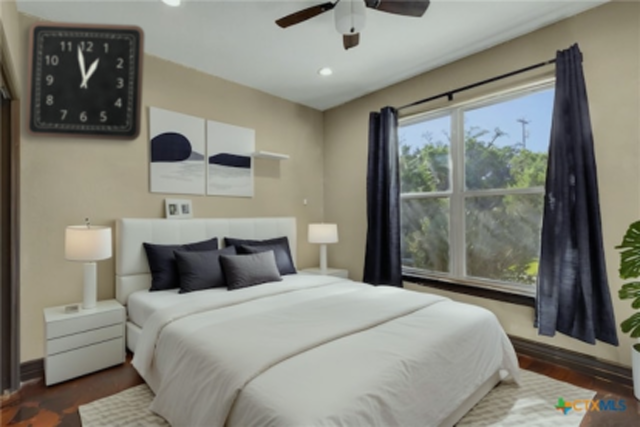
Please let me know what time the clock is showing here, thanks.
12:58
